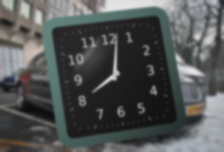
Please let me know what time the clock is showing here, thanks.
8:02
